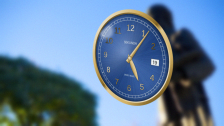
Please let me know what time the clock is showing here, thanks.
5:06
